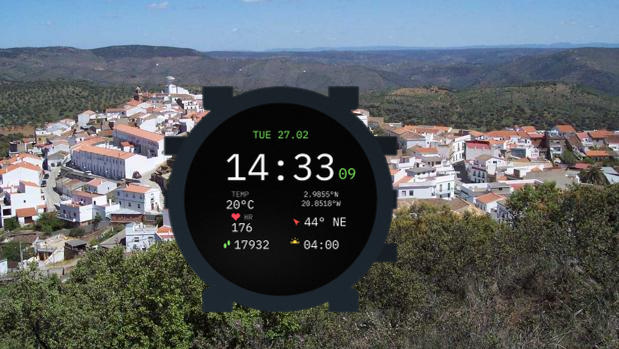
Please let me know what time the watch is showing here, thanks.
14:33:09
